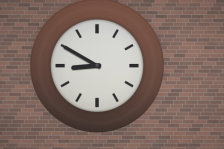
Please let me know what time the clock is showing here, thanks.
8:50
